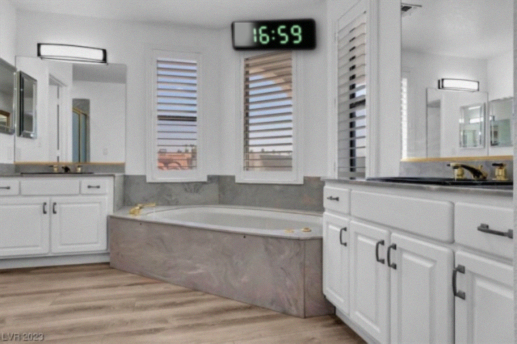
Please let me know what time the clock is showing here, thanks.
16:59
